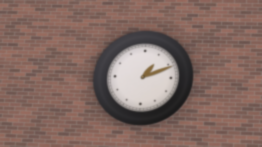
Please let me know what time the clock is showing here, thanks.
1:11
